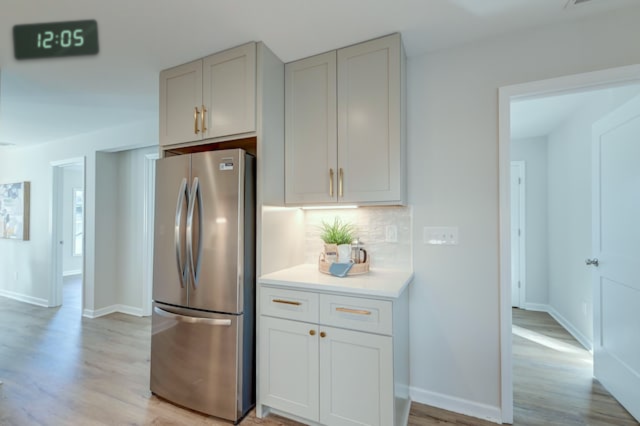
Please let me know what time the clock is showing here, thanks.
12:05
